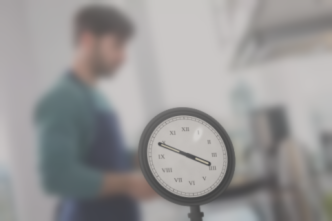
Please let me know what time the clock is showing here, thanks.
3:49
